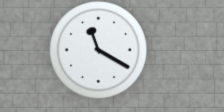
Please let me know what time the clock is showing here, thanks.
11:20
